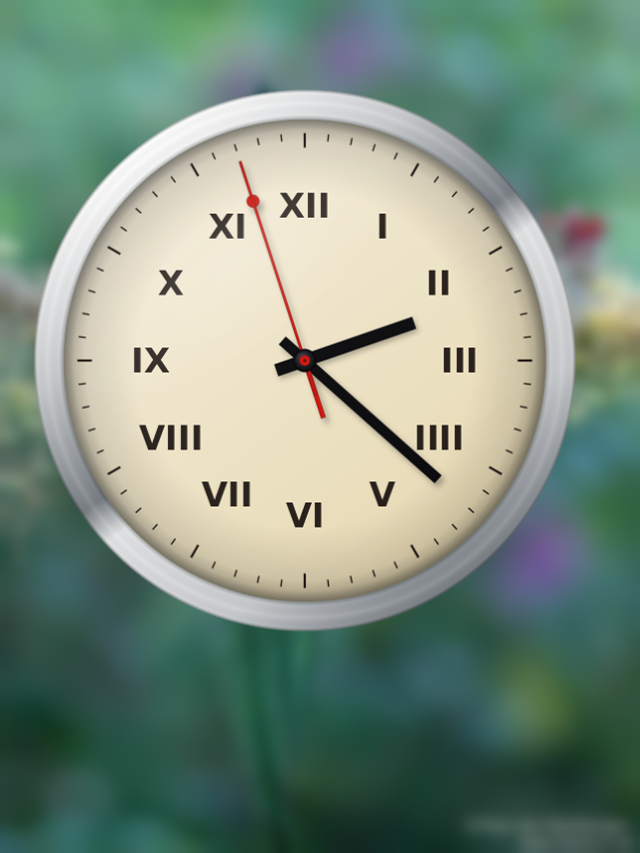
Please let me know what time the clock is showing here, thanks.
2:21:57
